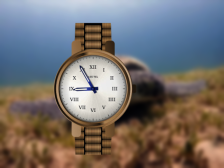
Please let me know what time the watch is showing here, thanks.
8:55
